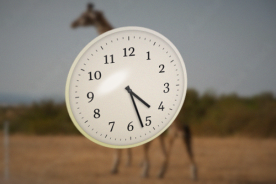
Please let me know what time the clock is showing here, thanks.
4:27
